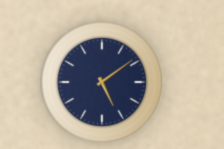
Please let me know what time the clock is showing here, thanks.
5:09
